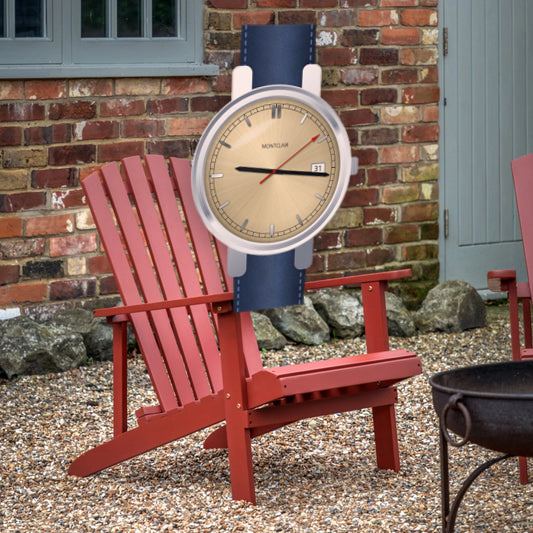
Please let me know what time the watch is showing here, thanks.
9:16:09
